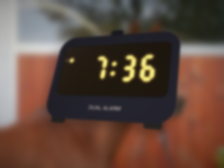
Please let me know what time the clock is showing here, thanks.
7:36
